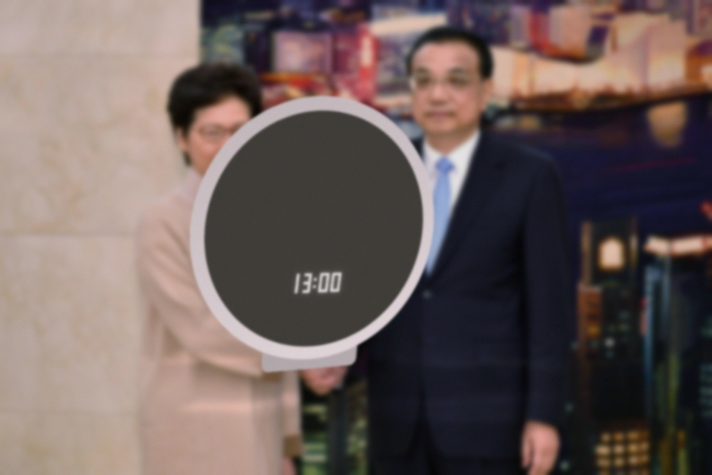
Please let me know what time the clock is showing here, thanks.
13:00
